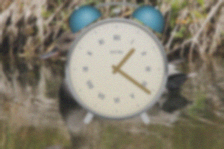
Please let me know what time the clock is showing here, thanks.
1:21
